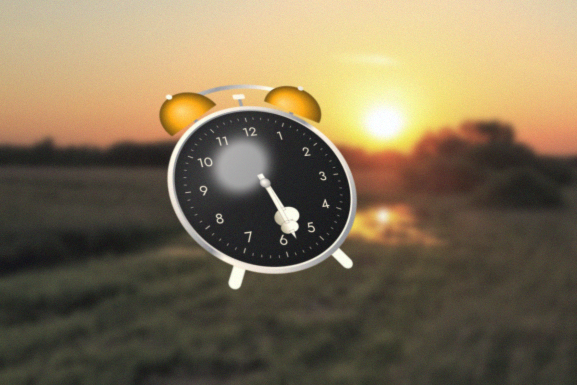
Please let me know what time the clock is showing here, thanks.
5:28
